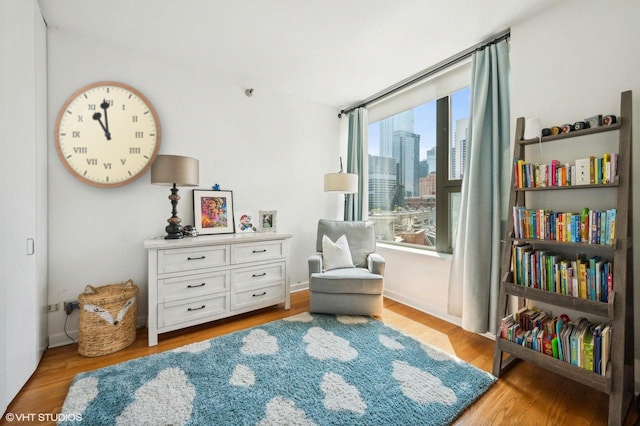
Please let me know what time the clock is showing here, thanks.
10:59
